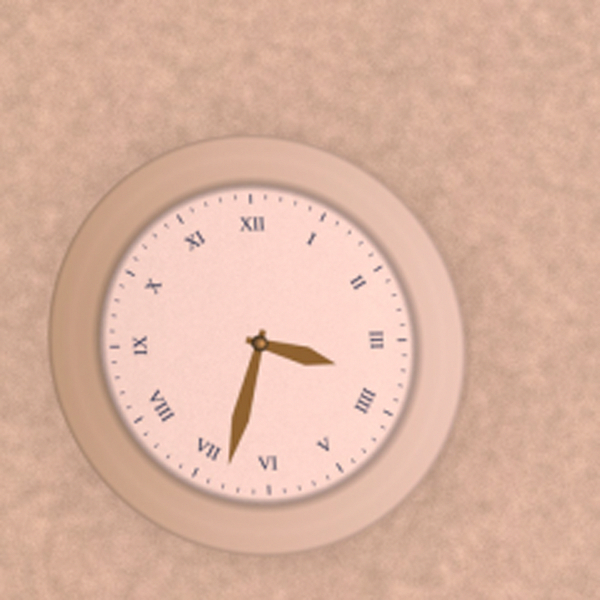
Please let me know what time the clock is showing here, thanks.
3:33
